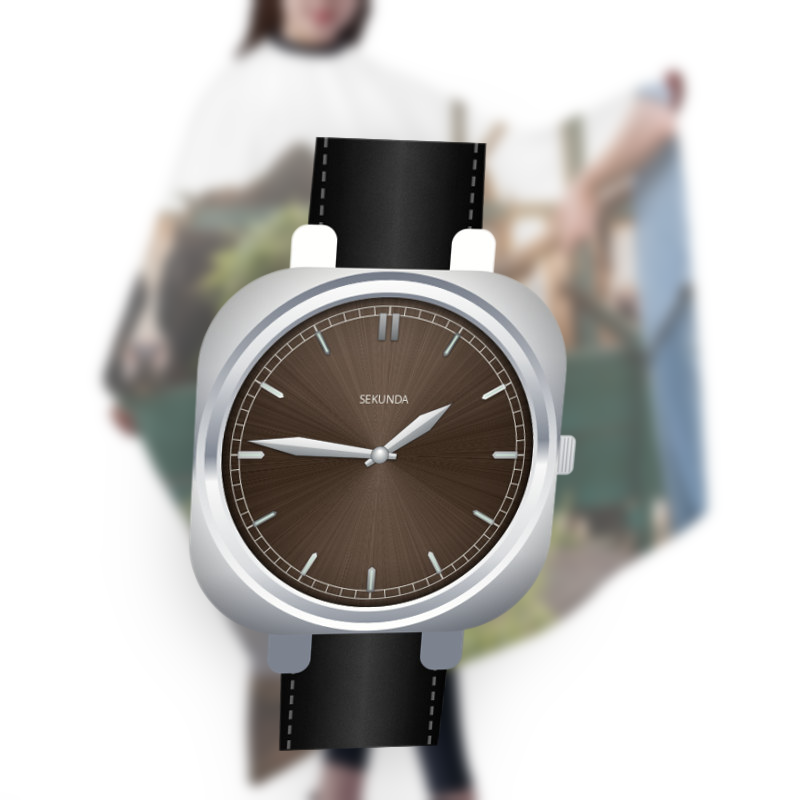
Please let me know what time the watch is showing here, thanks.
1:46
